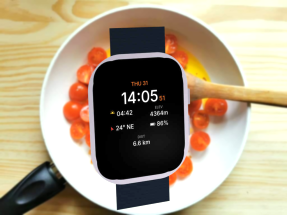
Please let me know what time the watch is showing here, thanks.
14:05
